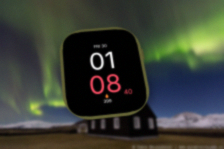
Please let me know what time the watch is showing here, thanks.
1:08
